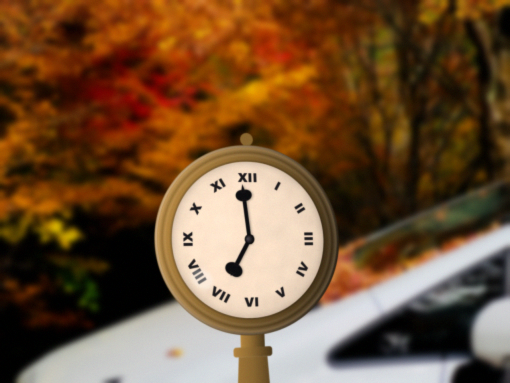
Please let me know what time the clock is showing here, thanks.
6:59
